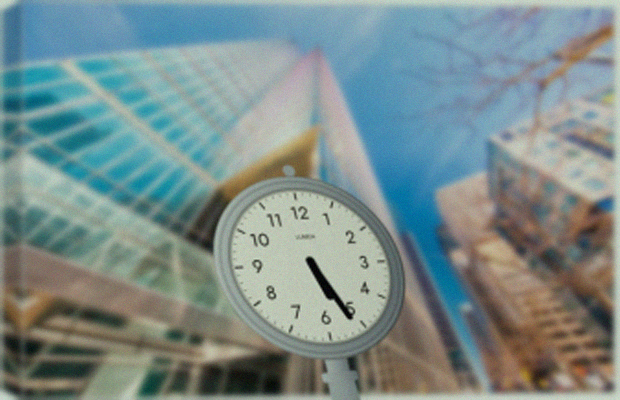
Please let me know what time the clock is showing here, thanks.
5:26
